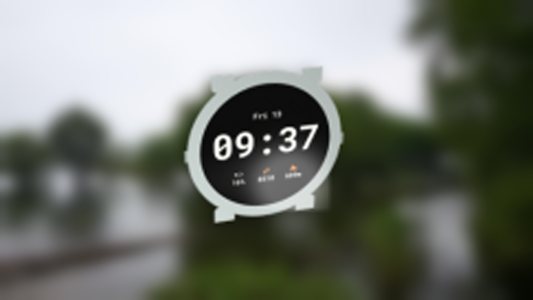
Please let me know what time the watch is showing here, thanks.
9:37
